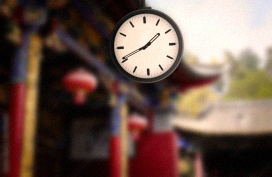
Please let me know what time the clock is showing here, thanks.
1:41
